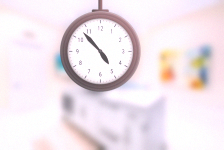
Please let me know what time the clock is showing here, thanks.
4:53
